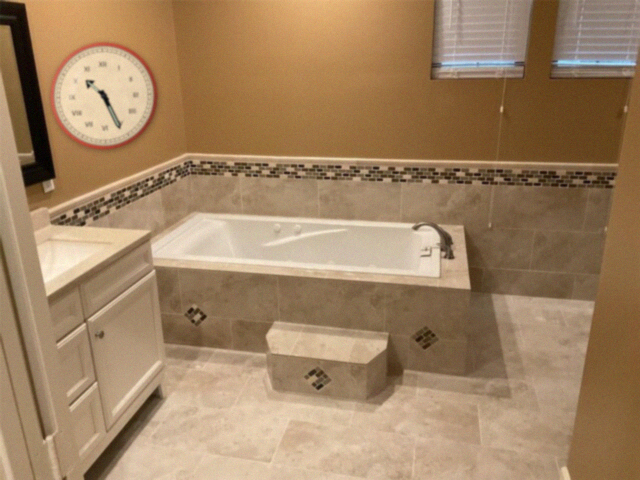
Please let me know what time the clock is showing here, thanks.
10:26
